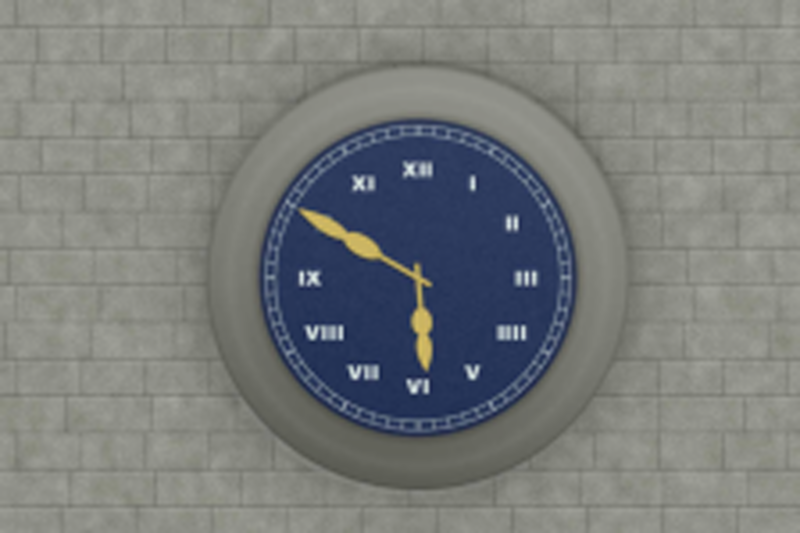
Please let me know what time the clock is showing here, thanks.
5:50
